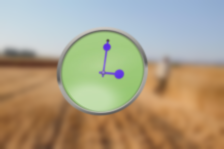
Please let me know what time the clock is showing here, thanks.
3:00
